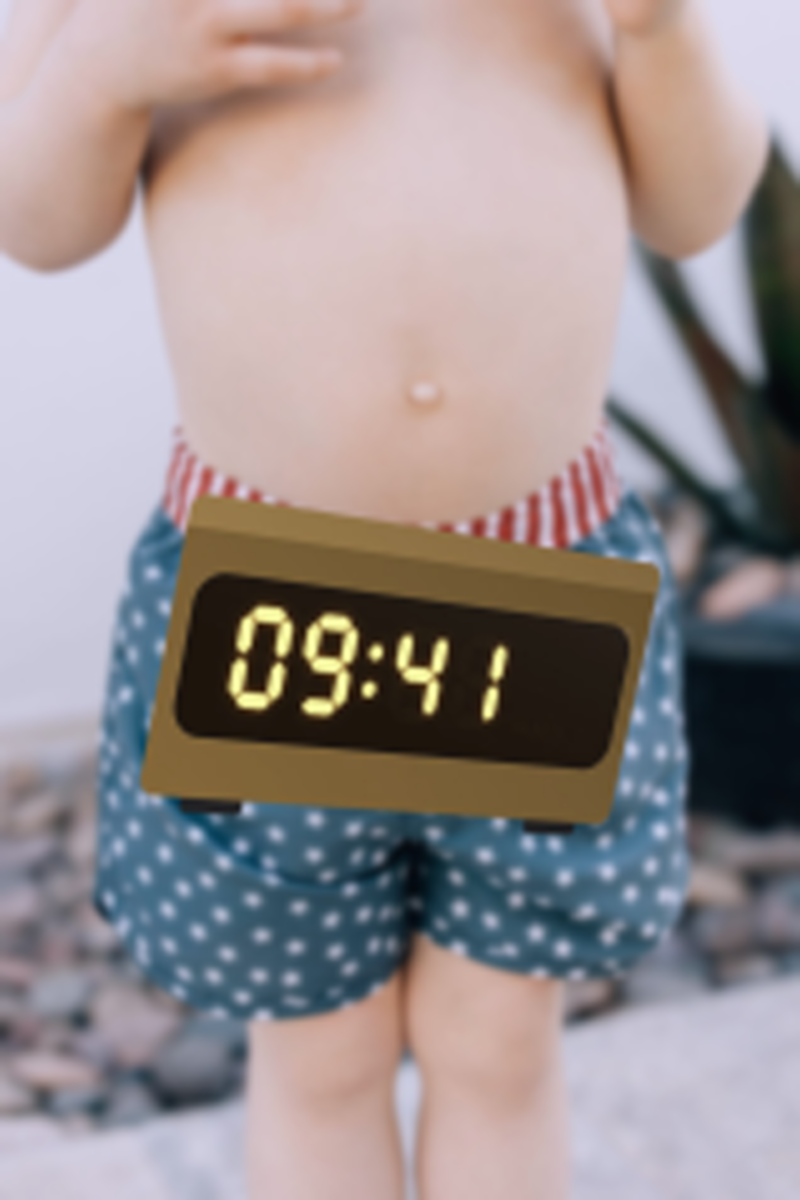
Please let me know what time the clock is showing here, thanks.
9:41
